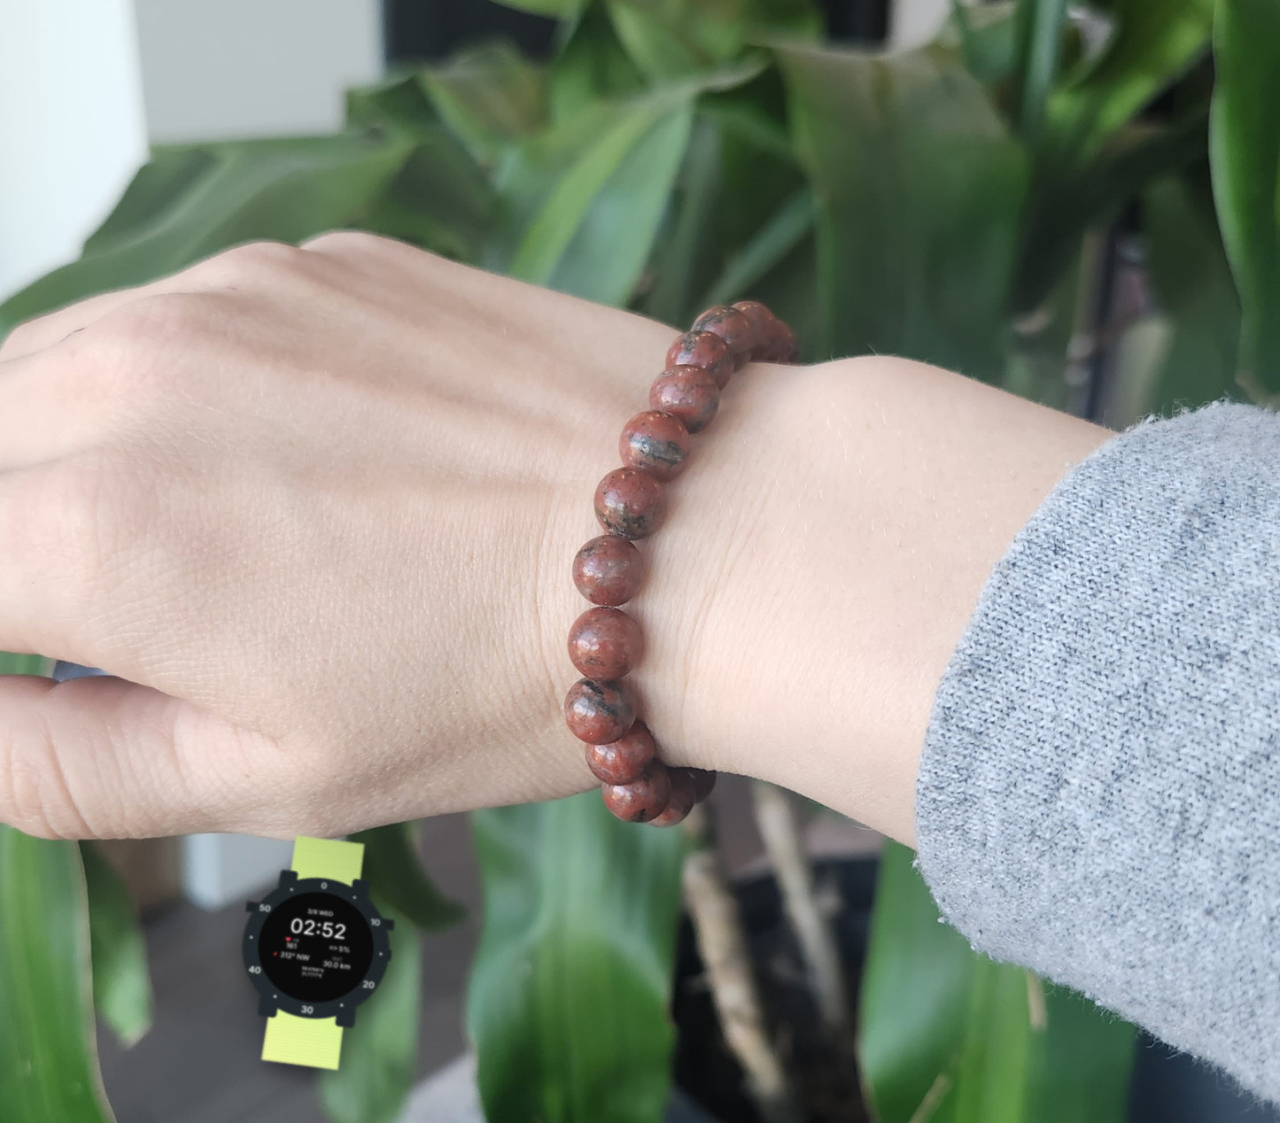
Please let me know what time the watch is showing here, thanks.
2:52
